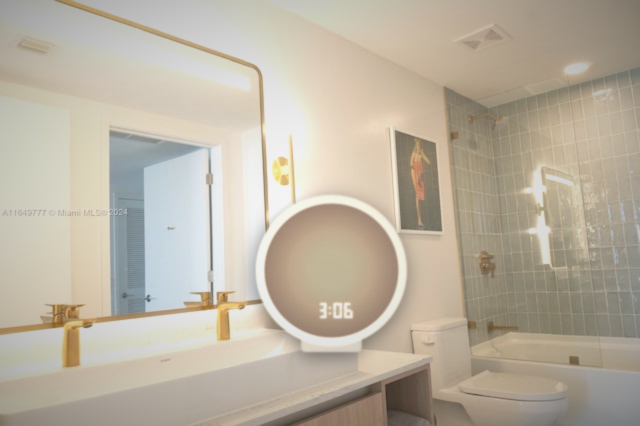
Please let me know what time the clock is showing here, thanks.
3:06
